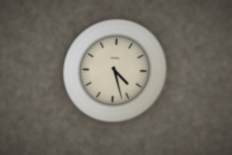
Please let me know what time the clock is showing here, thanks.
4:27
